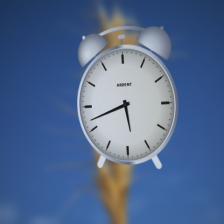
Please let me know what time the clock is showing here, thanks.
5:42
